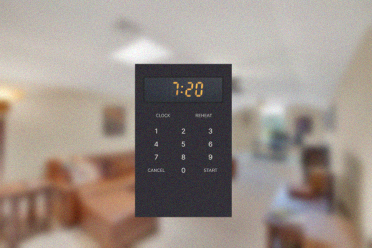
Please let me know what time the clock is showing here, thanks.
7:20
